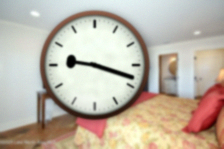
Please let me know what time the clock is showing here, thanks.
9:18
